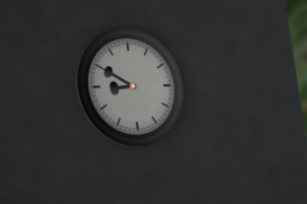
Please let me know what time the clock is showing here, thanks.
8:50
